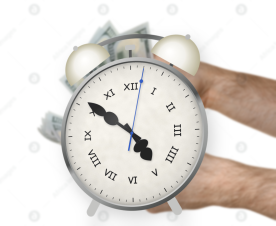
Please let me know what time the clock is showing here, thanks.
4:51:02
